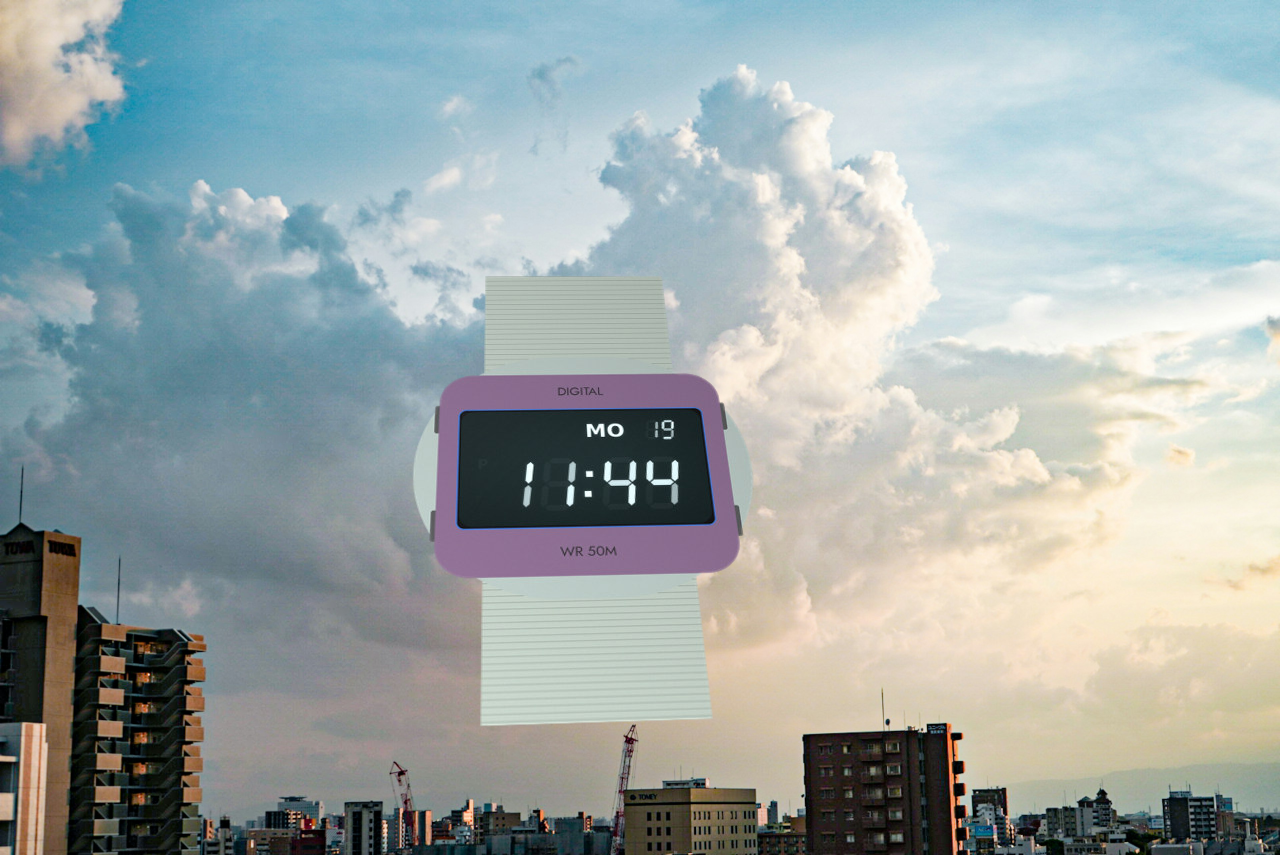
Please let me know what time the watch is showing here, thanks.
11:44
